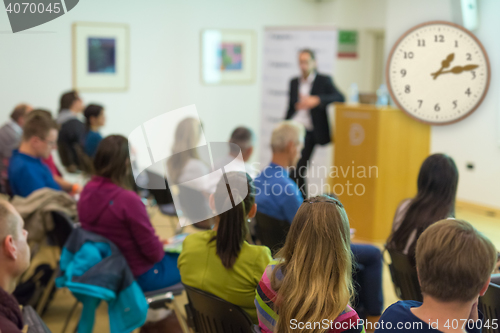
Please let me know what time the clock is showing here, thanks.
1:13
